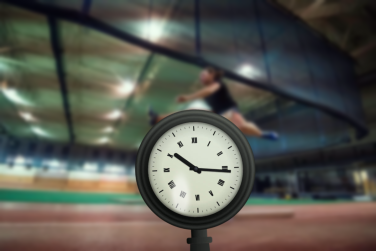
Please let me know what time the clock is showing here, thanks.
10:16
